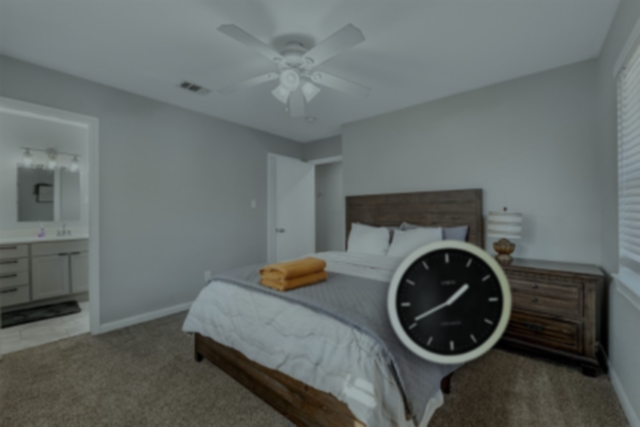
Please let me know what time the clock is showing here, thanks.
1:41
